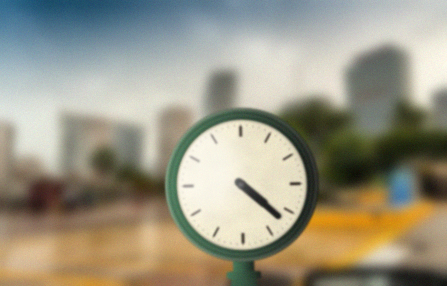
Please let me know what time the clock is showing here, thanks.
4:22
